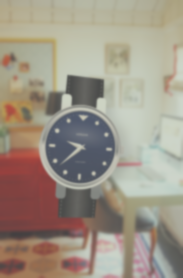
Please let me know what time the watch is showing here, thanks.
9:38
